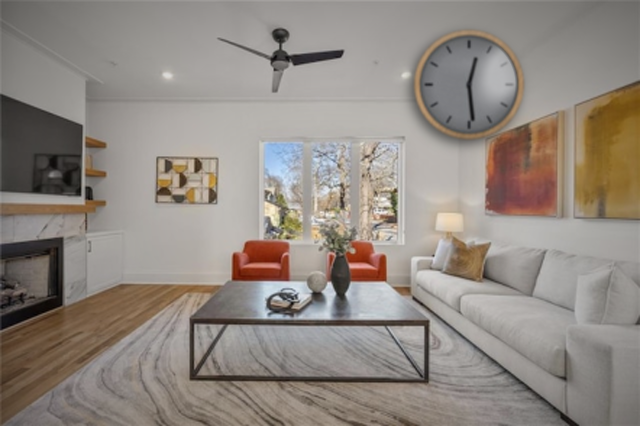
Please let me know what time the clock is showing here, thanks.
12:29
